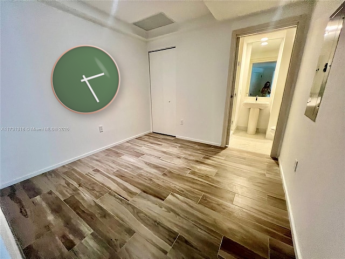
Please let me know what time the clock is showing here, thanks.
2:25
